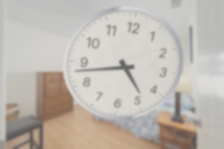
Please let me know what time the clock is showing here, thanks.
4:43
